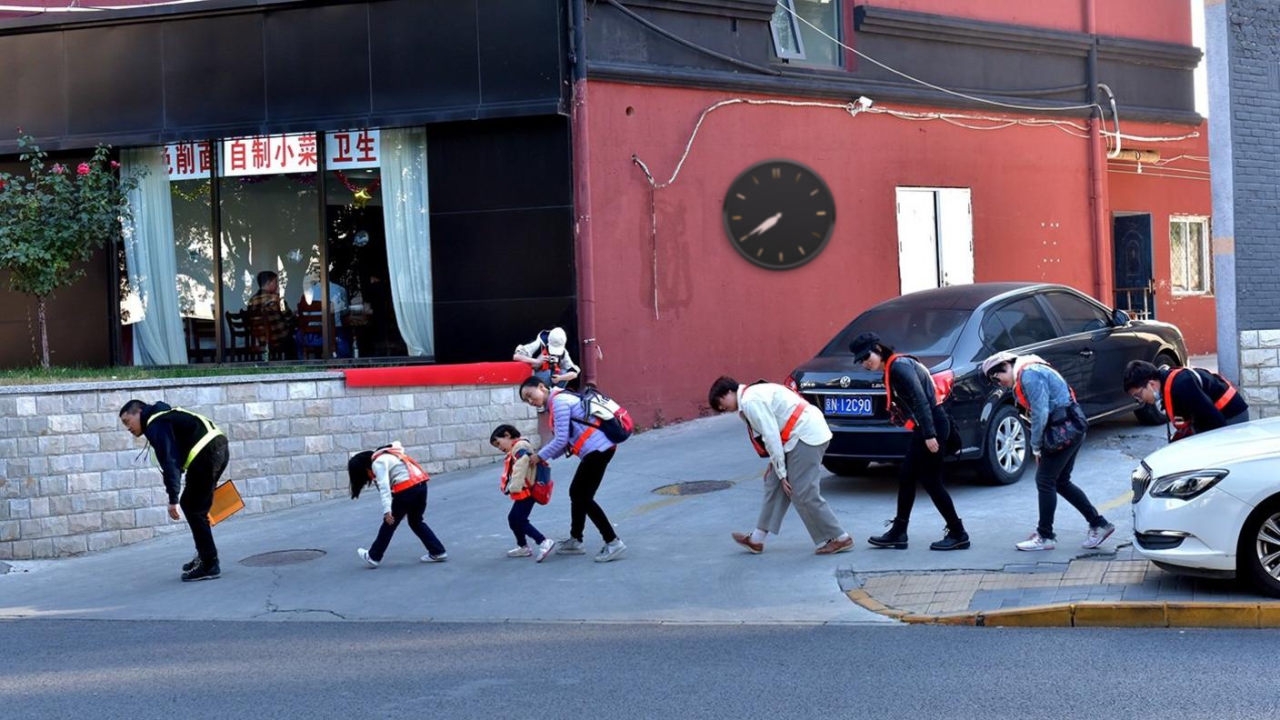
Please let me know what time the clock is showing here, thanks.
7:40
